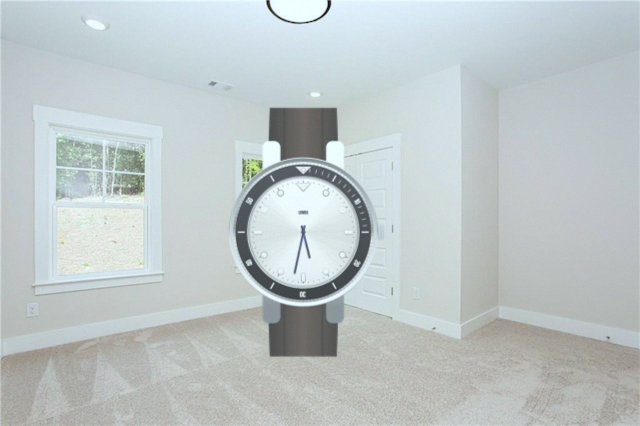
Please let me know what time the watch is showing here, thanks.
5:32
